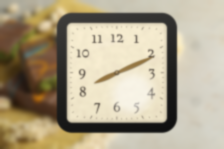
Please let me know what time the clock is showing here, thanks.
8:11
